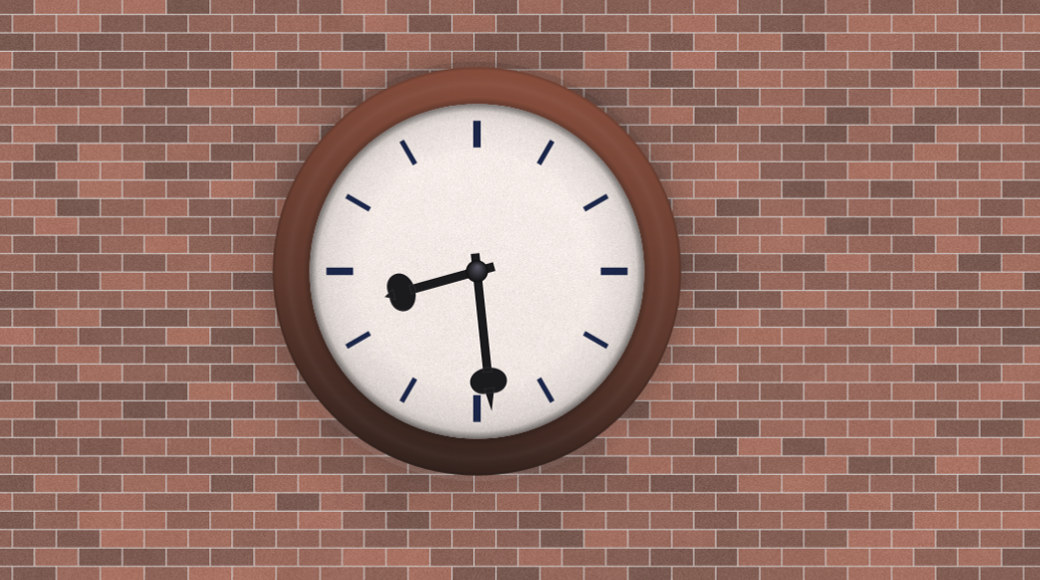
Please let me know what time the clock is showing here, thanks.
8:29
